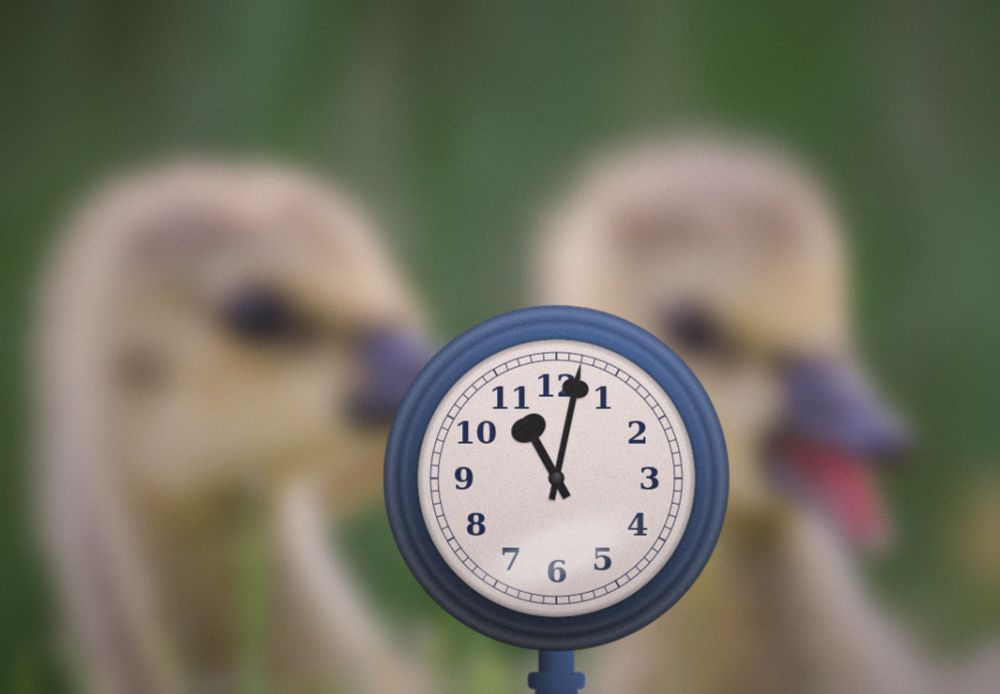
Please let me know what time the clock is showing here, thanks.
11:02
